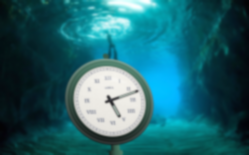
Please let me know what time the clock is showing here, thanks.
5:12
